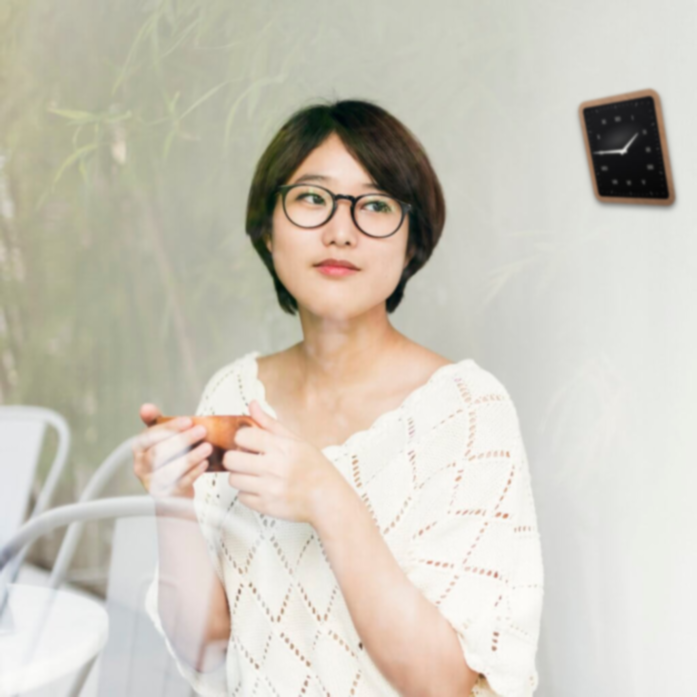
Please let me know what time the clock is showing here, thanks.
1:45
